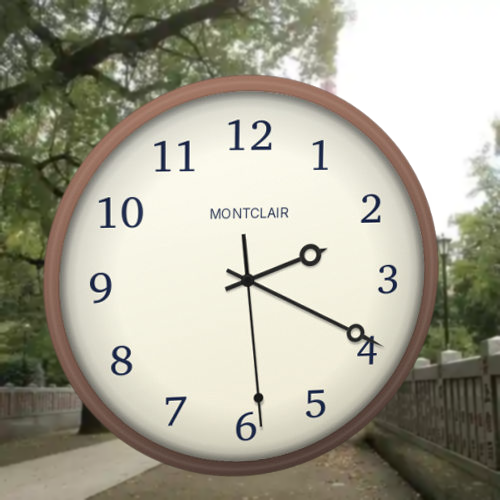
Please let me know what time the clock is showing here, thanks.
2:19:29
